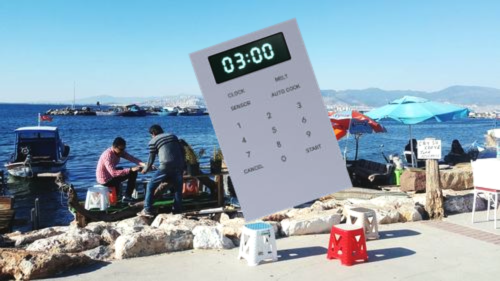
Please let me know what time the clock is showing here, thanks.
3:00
